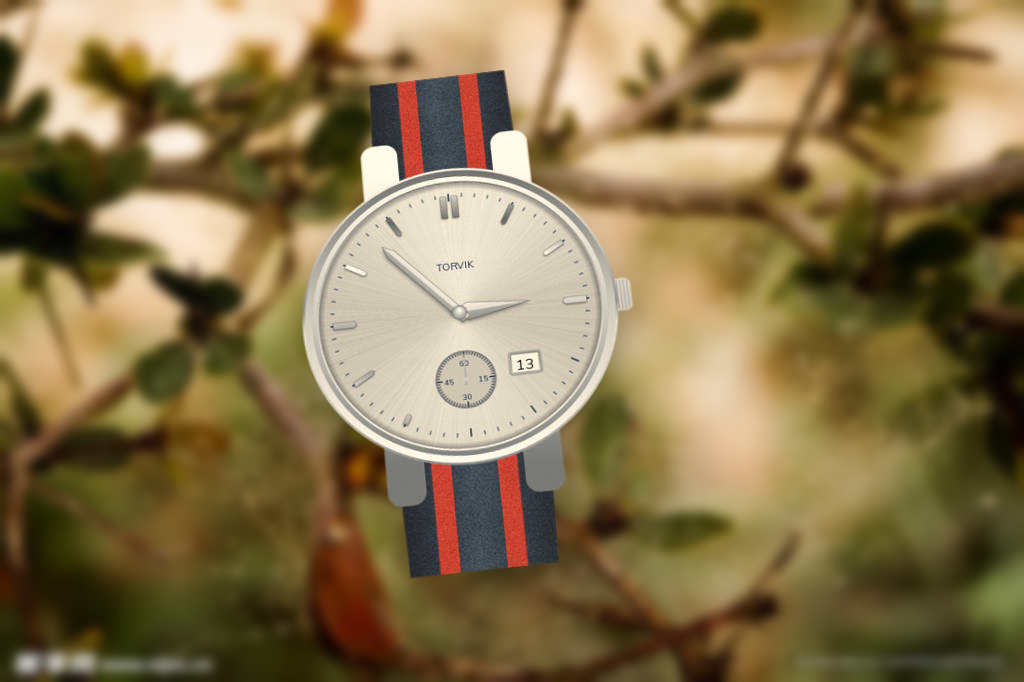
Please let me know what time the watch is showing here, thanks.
2:53
